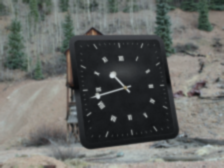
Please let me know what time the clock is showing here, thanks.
10:43
